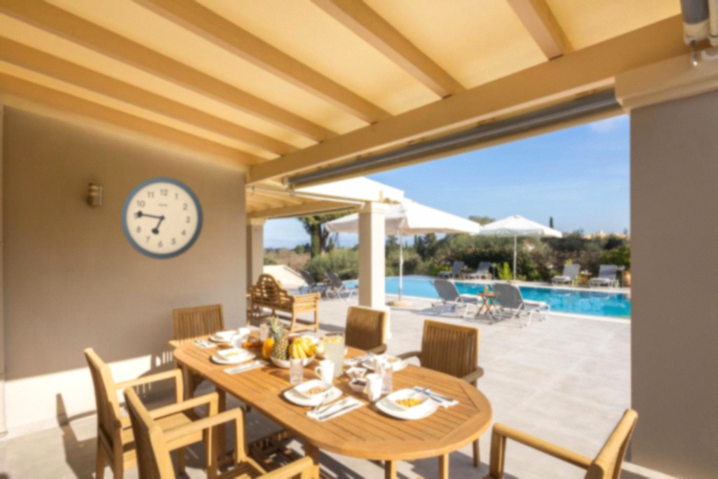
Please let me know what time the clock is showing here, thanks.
6:46
